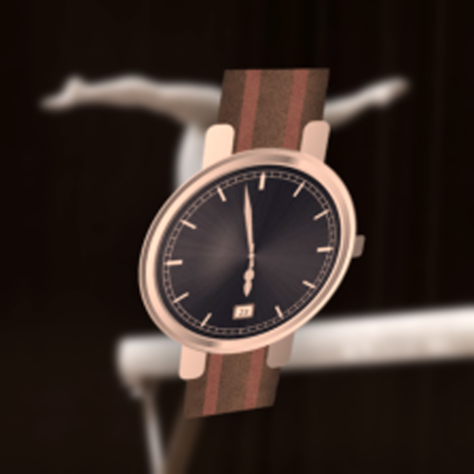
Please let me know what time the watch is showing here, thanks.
5:58
